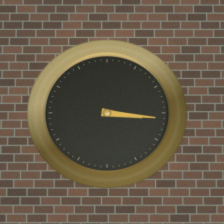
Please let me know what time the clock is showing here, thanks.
3:16
